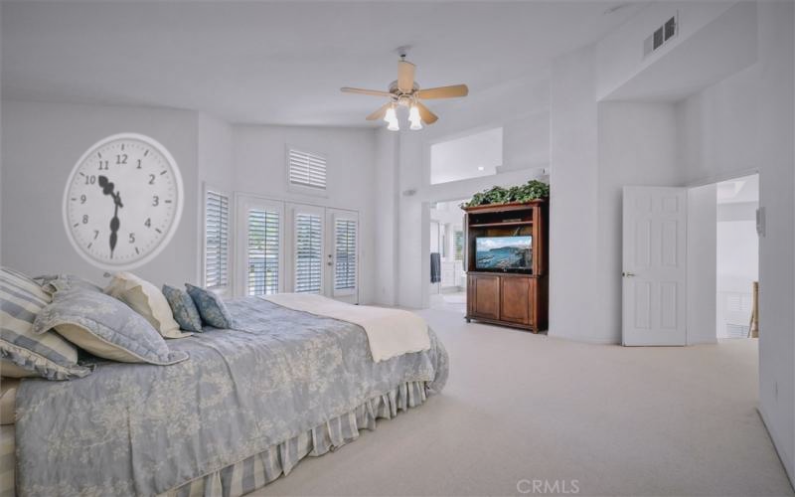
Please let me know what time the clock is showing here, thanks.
10:30
